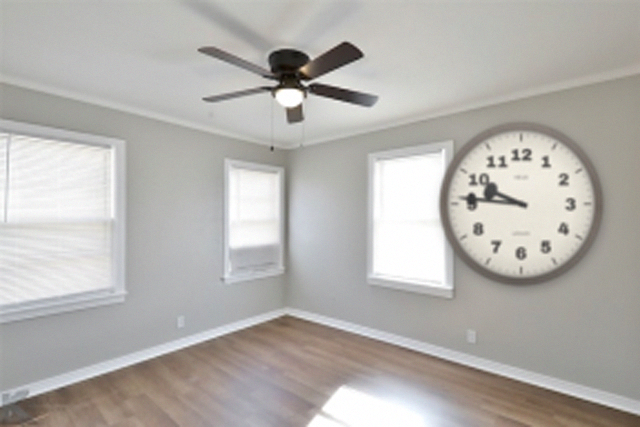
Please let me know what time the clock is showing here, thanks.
9:46
